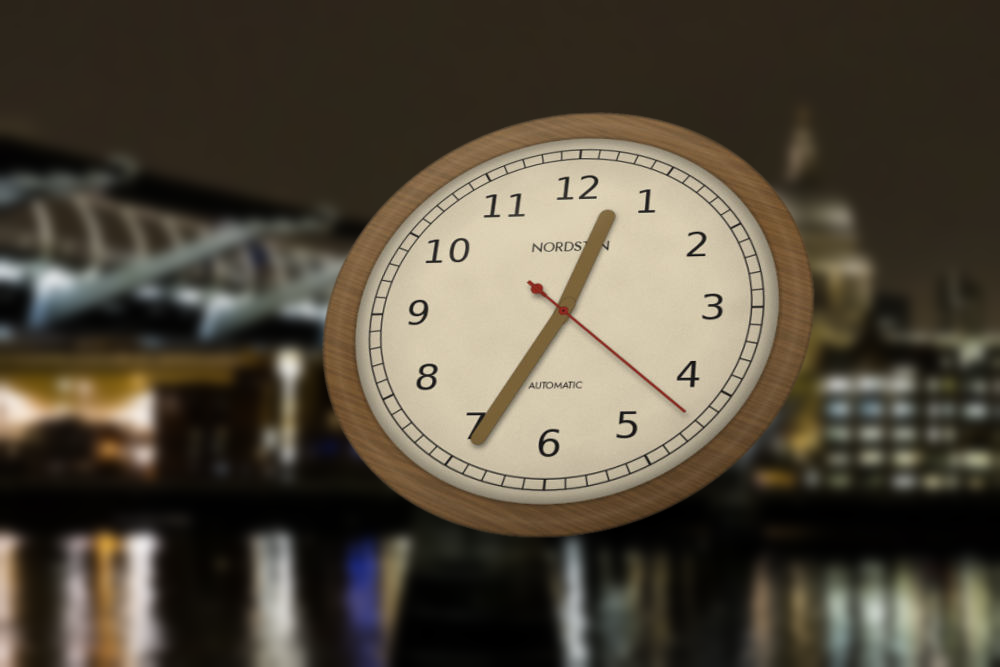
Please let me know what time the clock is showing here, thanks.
12:34:22
